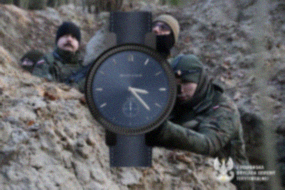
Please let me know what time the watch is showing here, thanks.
3:23
